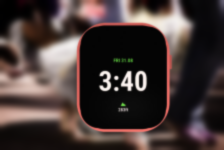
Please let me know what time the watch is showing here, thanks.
3:40
